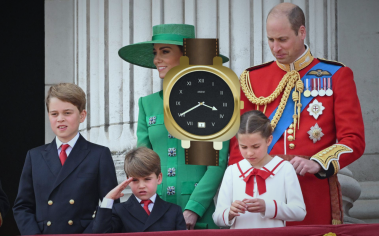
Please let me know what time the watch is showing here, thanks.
3:40
